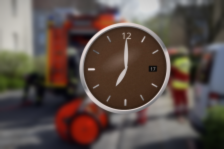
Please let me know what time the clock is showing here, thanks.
7:00
